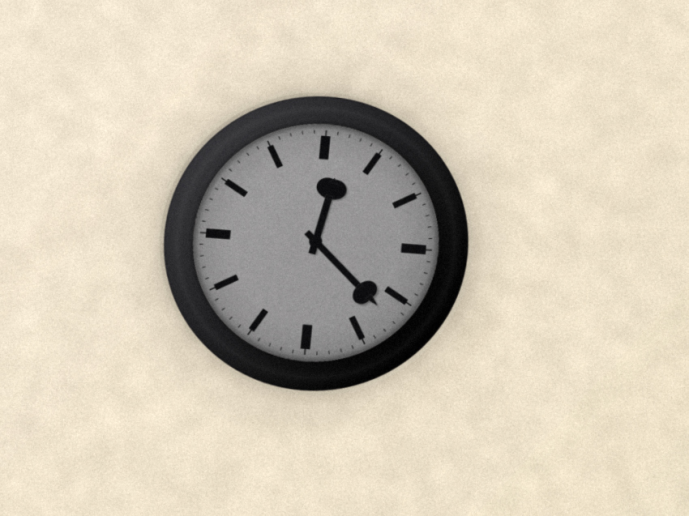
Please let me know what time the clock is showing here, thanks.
12:22
